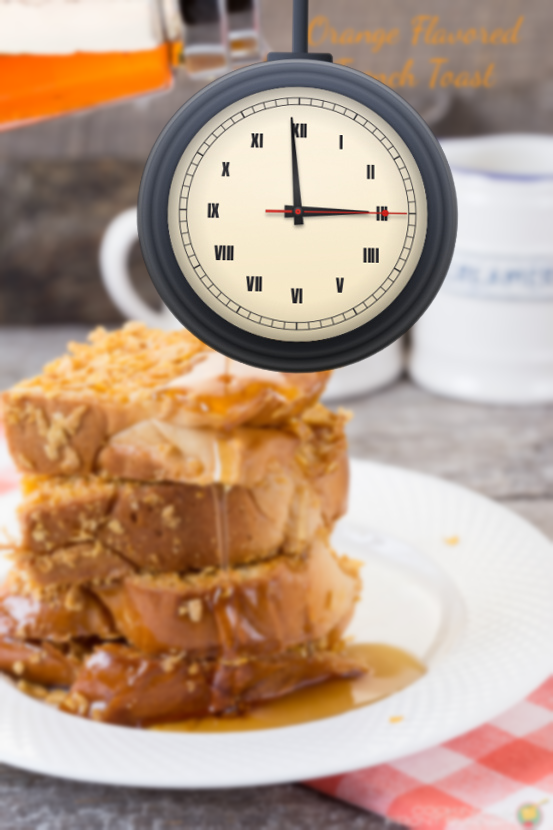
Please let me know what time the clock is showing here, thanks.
2:59:15
